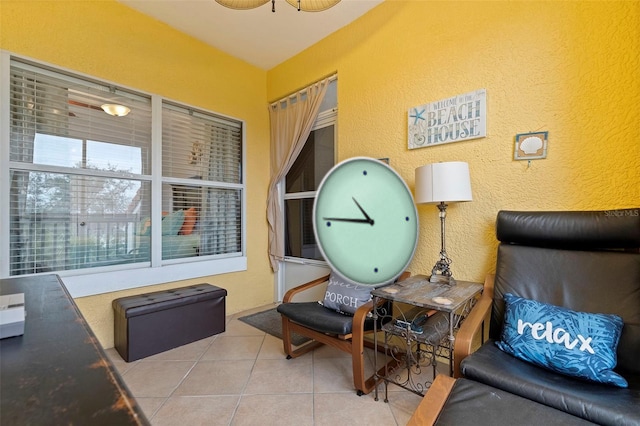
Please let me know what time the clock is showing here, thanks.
10:46
